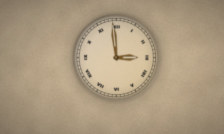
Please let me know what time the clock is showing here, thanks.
2:59
